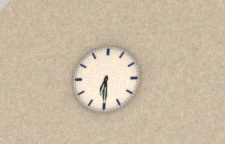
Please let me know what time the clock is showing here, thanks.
6:30
